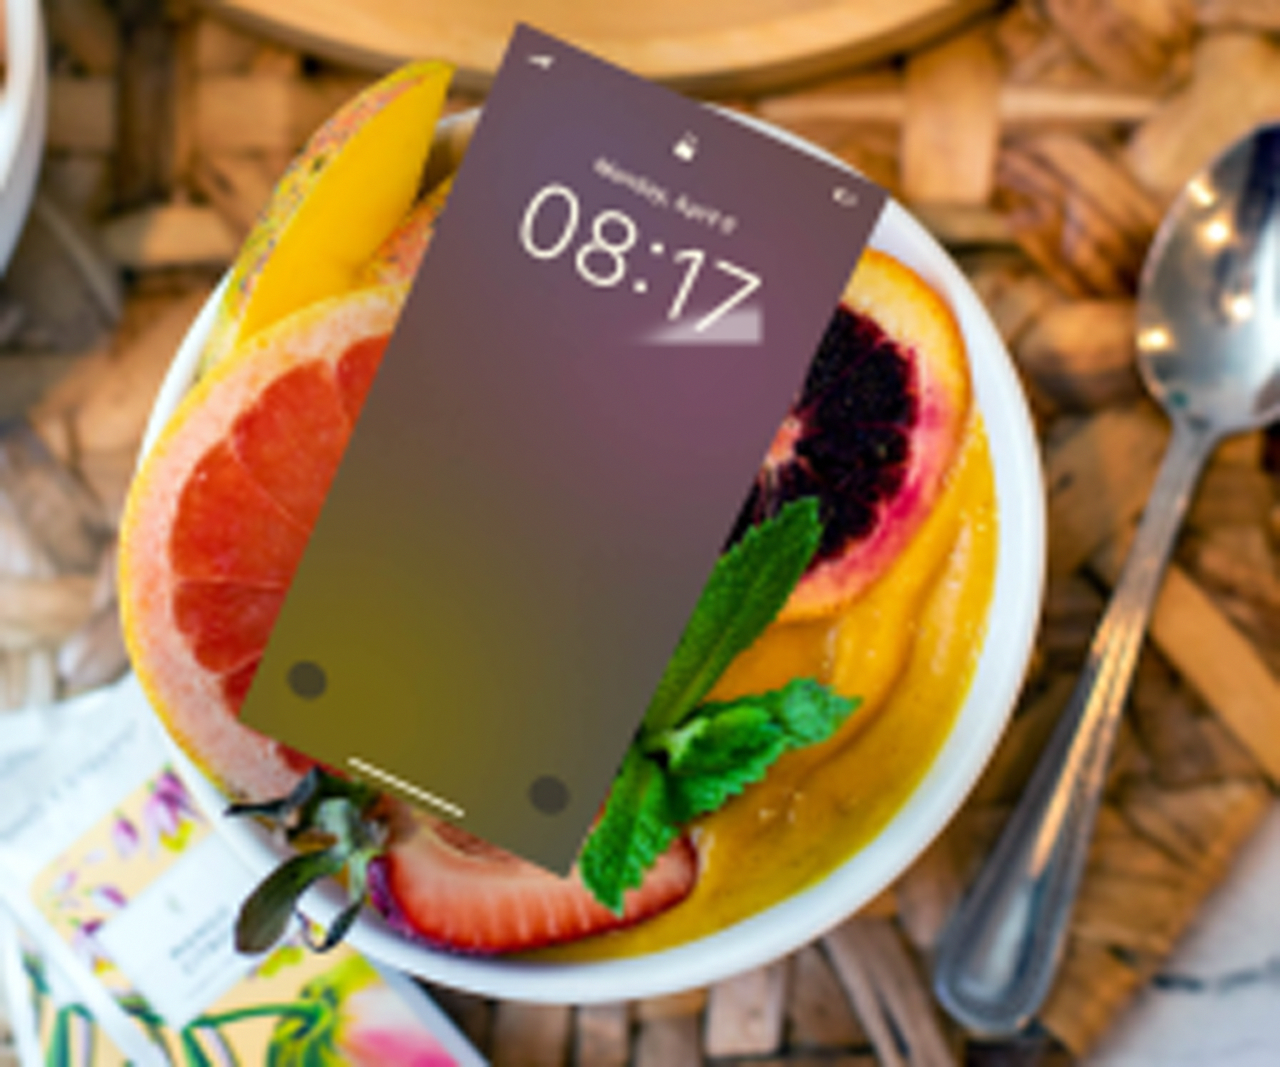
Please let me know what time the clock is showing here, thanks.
8:17
